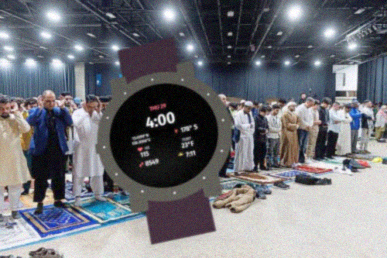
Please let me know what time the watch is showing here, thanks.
4:00
